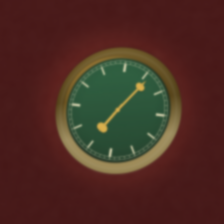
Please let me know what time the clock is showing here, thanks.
7:06
